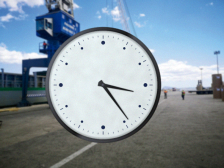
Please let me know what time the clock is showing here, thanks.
3:24
